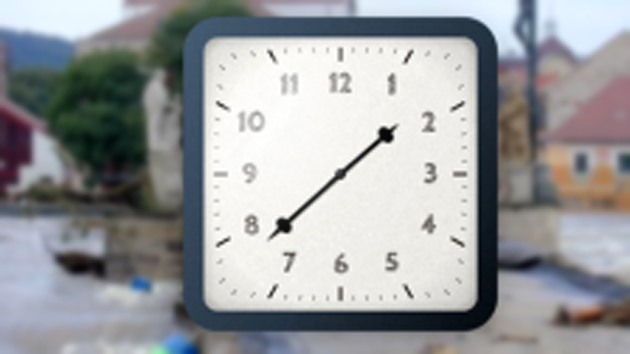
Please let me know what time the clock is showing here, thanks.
1:38
